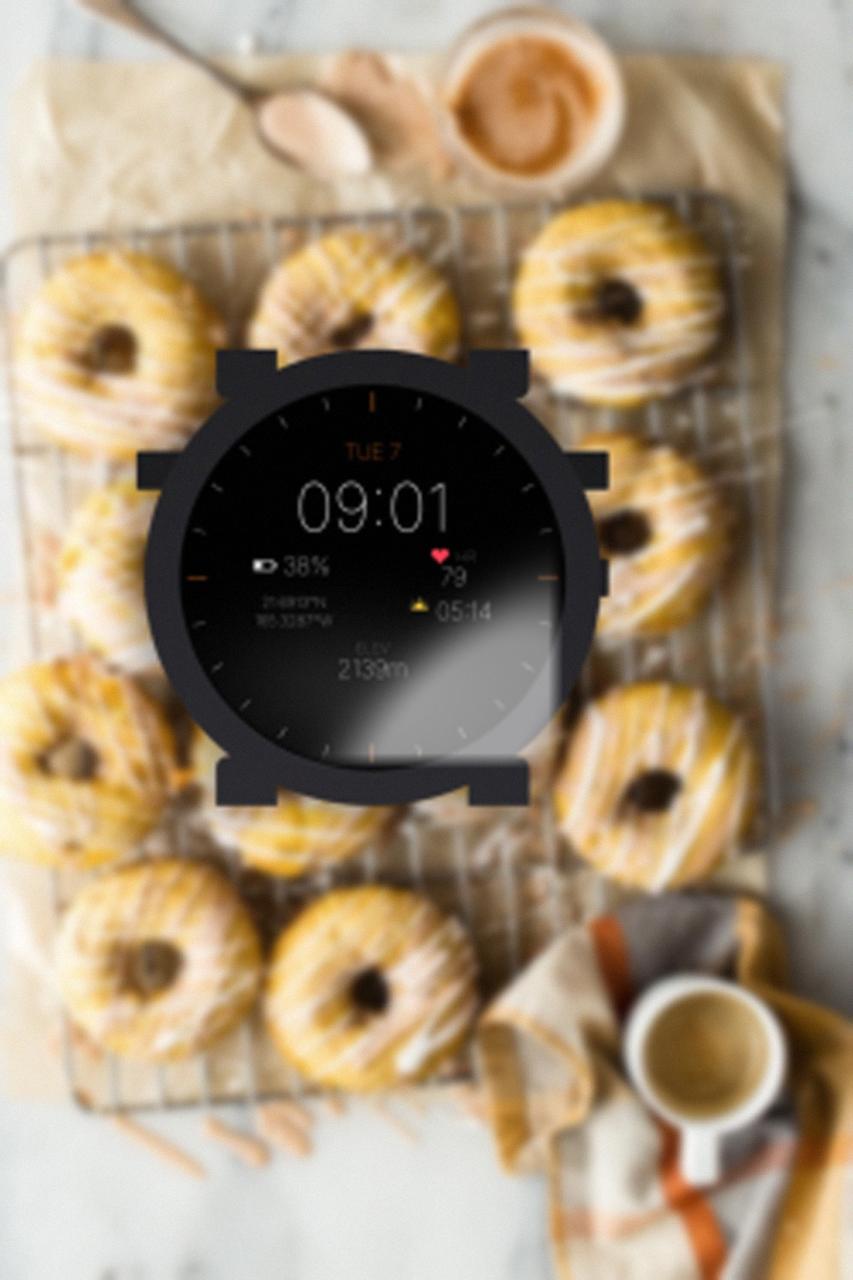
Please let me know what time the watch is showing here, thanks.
9:01
